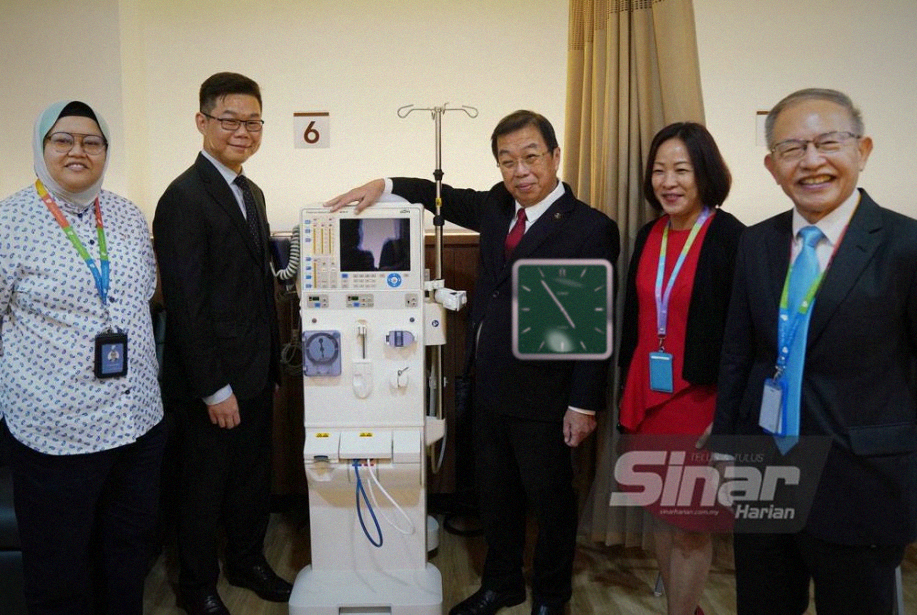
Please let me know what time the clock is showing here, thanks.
4:54
